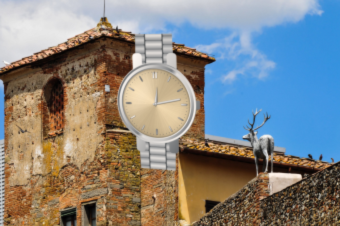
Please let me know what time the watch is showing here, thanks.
12:13
